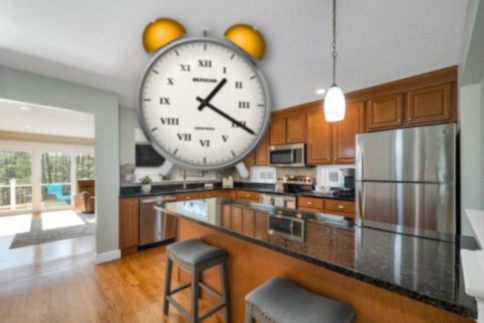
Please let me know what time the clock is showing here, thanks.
1:20
